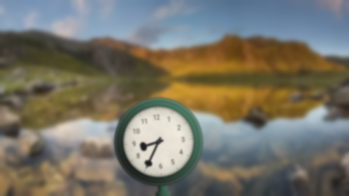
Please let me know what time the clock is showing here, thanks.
8:35
